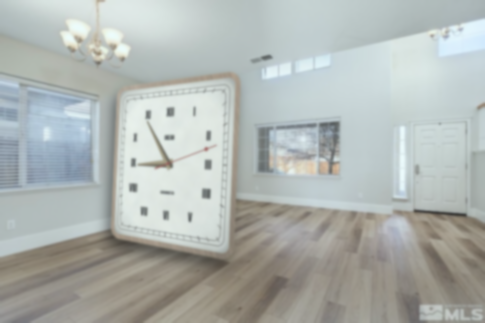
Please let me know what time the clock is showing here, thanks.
8:54:12
